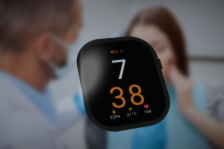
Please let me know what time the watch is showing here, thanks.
7:38
